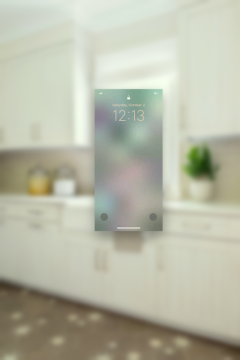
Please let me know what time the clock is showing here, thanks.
12:13
